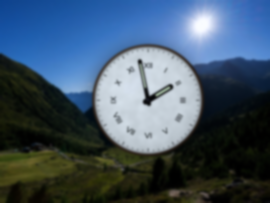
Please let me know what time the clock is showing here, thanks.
1:58
